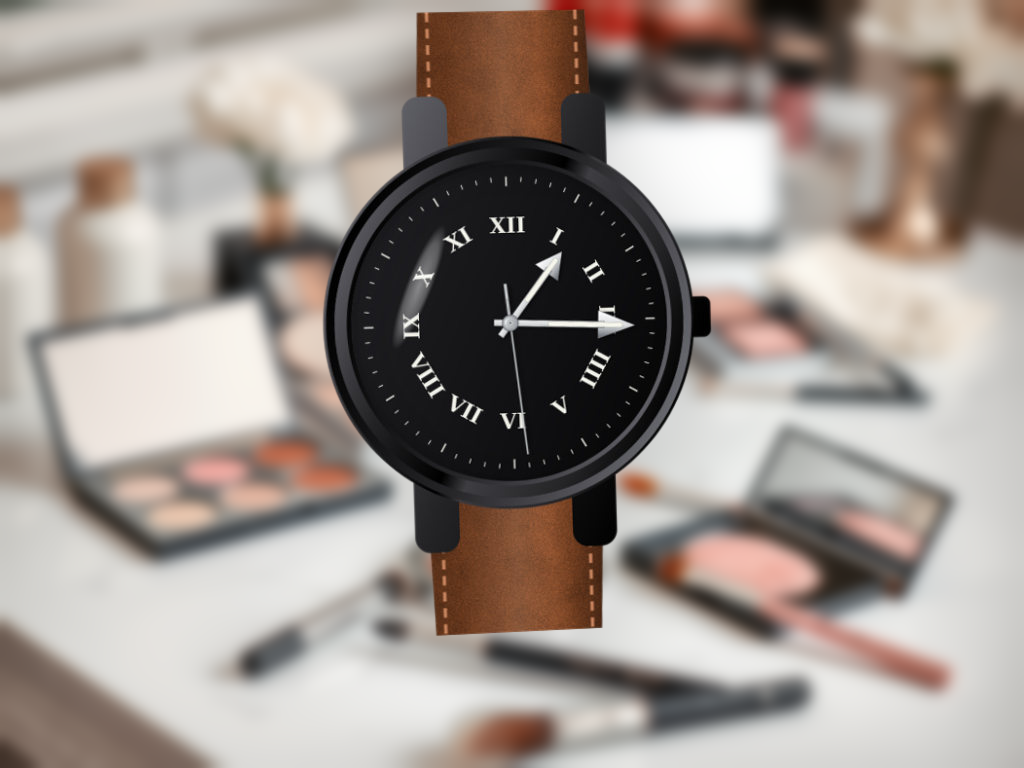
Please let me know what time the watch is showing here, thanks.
1:15:29
